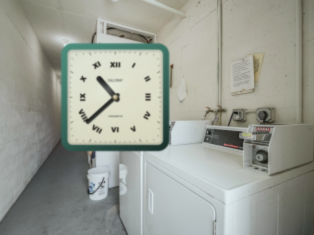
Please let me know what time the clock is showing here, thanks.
10:38
